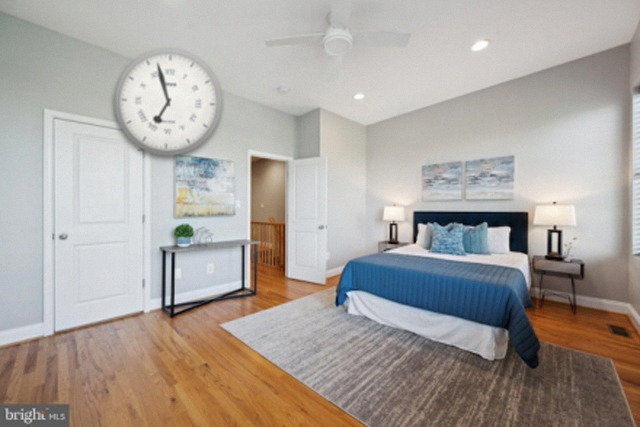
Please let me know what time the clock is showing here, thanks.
6:57
